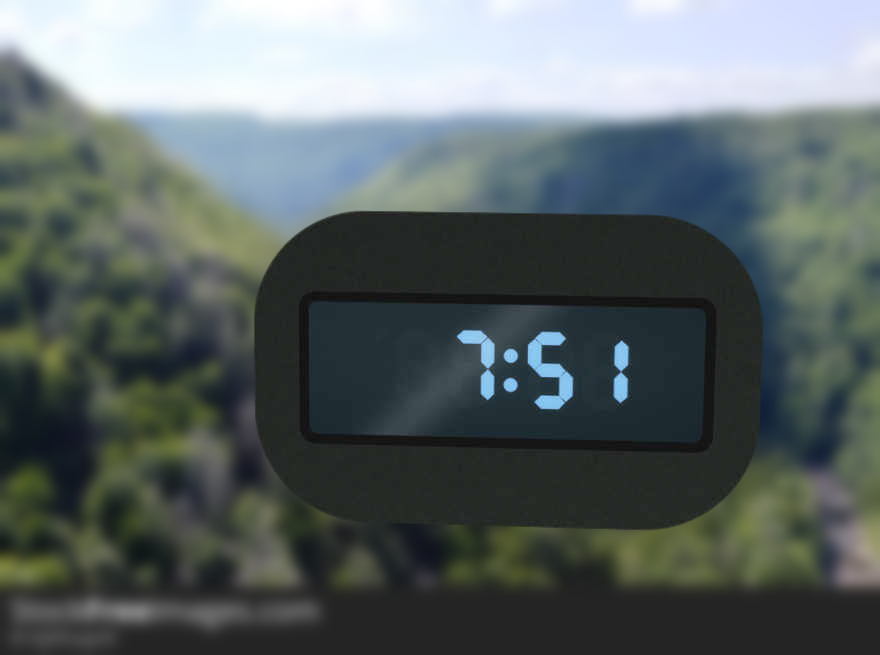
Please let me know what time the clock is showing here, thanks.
7:51
